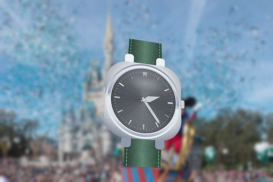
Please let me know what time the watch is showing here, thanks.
2:24
